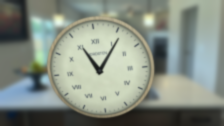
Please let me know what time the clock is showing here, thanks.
11:06
